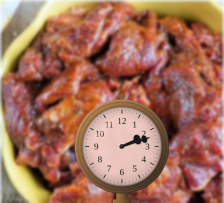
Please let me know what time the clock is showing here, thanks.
2:12
